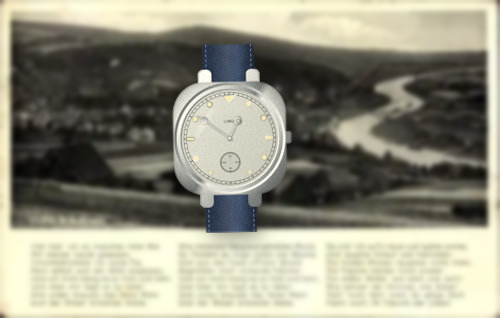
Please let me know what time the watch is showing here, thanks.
12:51
